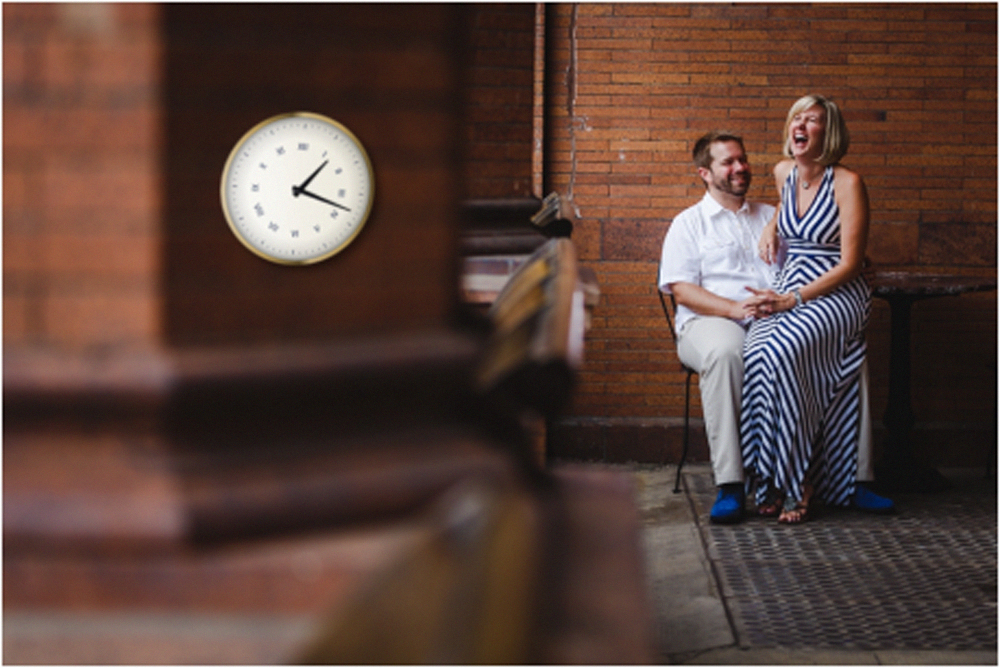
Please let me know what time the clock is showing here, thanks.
1:18
